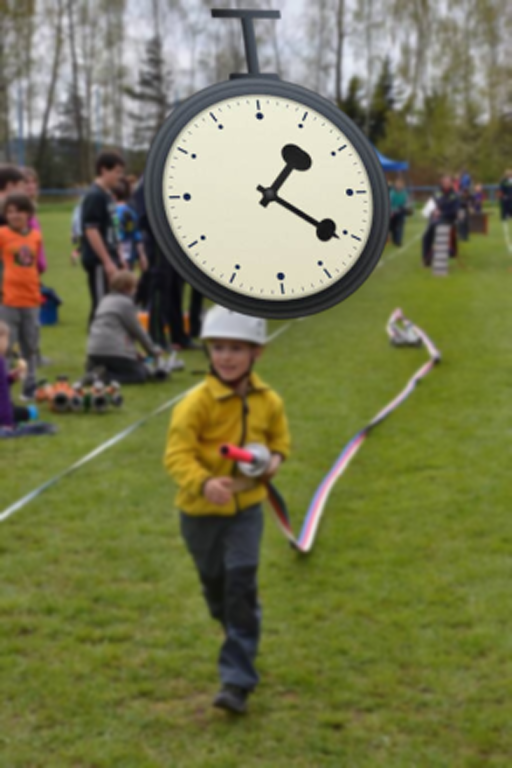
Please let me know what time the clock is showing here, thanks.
1:21
